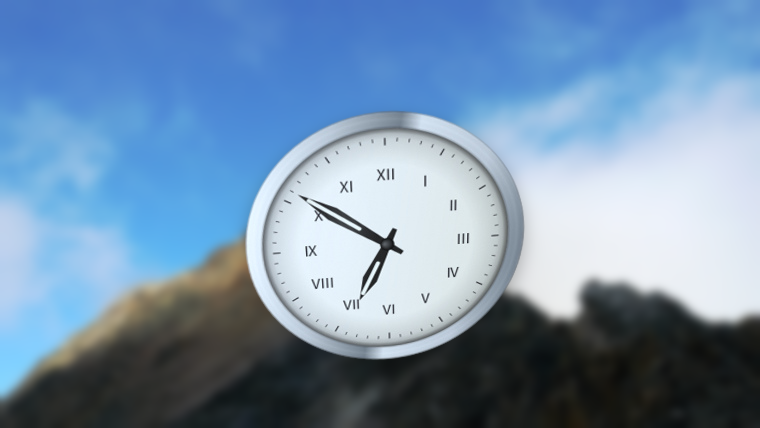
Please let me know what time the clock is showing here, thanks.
6:51
